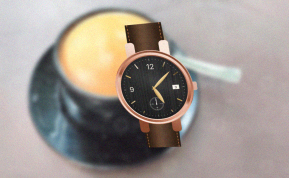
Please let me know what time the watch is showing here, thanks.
5:08
